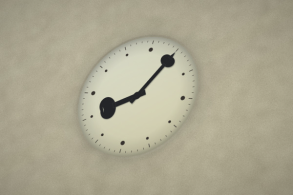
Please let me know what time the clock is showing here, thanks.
8:05
